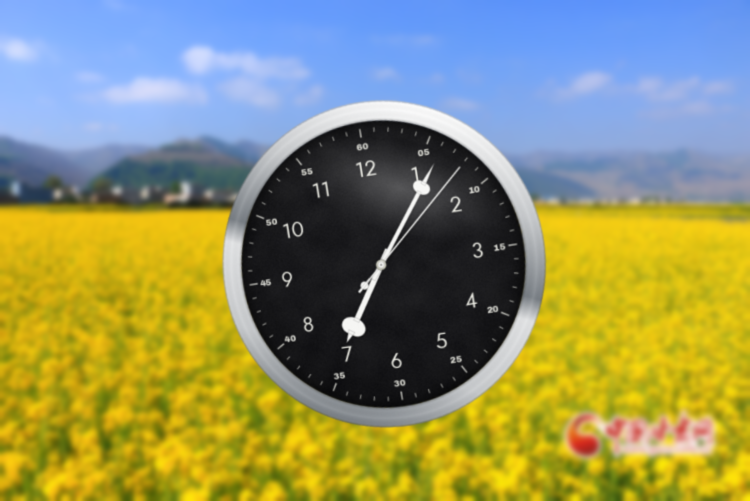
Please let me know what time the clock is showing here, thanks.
7:06:08
